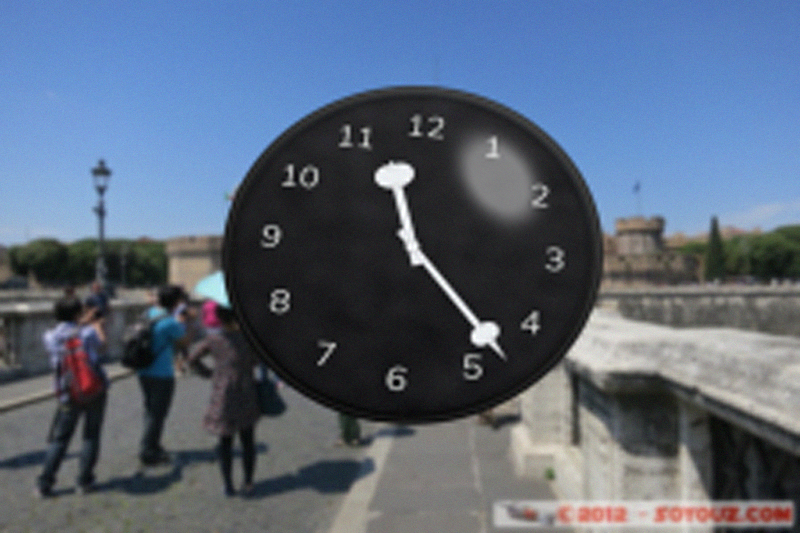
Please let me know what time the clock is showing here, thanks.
11:23
